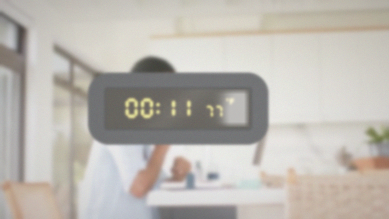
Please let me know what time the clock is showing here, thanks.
0:11
